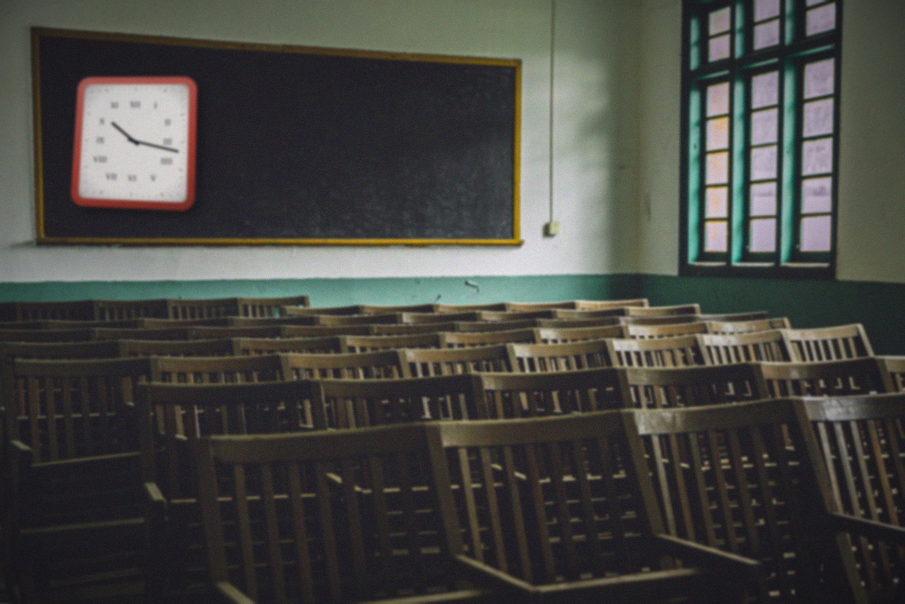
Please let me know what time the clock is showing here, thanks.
10:17
